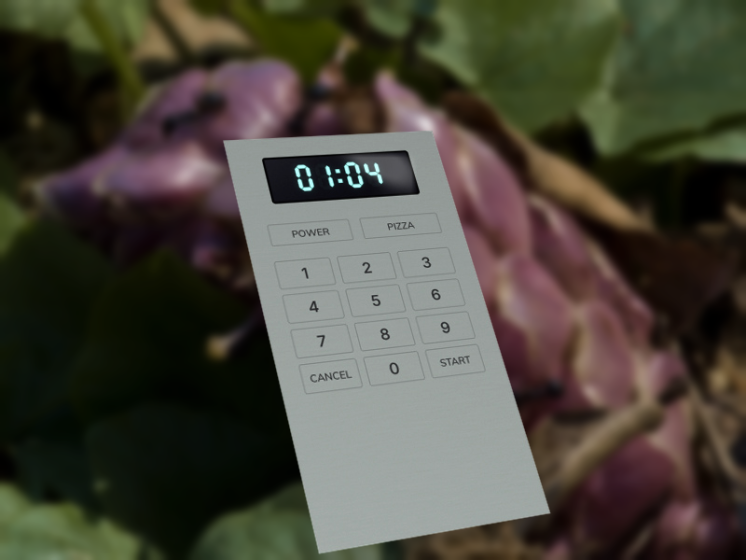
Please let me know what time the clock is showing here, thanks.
1:04
